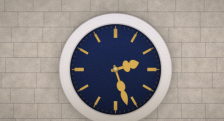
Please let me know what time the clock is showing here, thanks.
2:27
